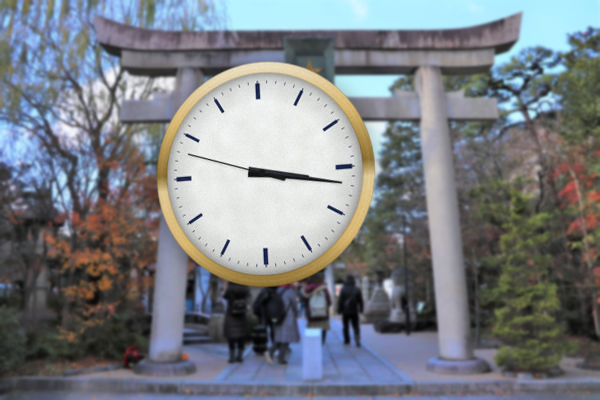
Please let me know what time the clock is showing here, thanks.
3:16:48
